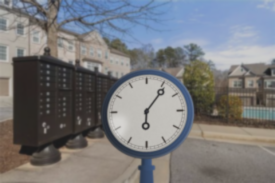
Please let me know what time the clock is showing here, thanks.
6:06
